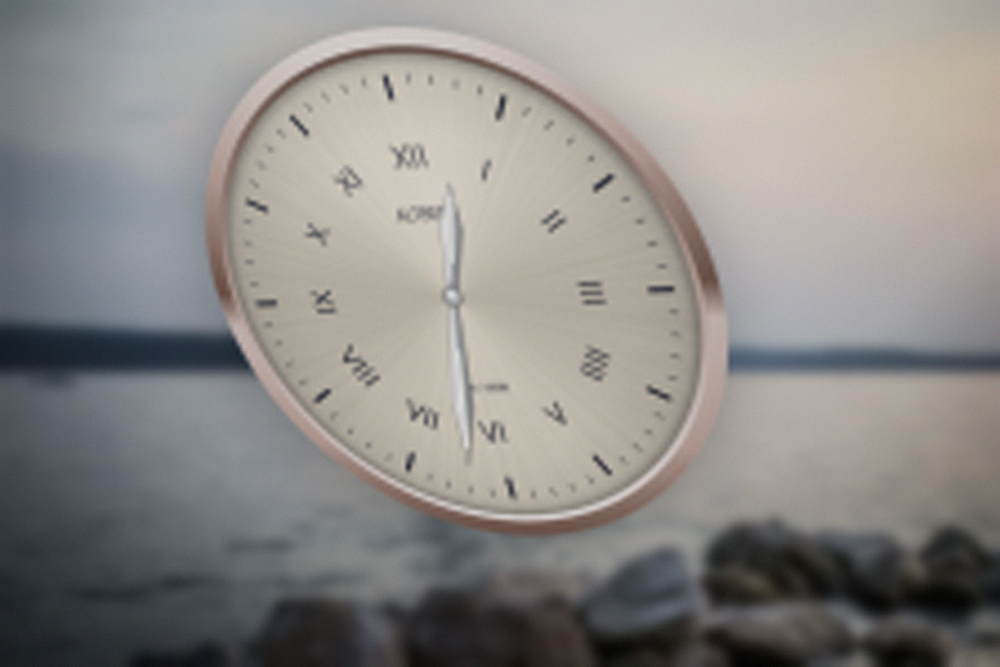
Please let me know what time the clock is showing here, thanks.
12:32
